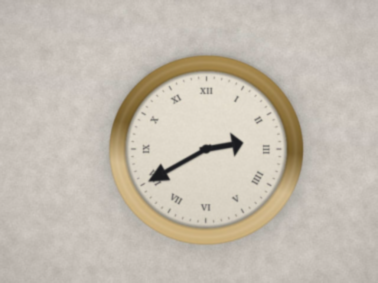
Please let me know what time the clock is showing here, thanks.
2:40
